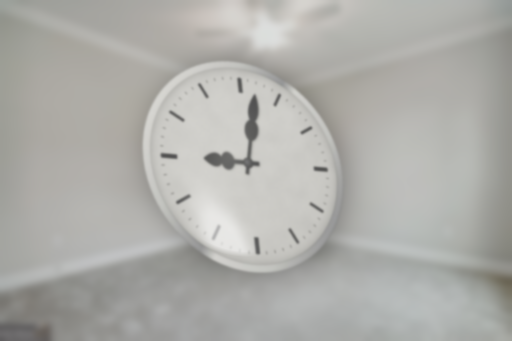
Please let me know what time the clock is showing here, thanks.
9:02
